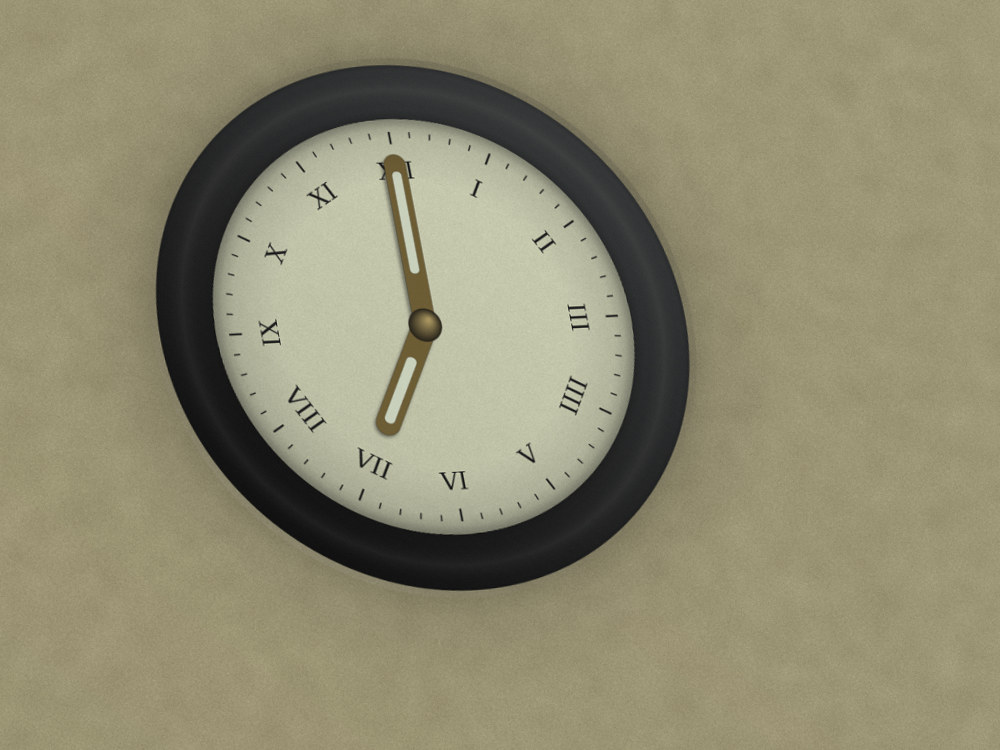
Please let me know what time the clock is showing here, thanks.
7:00
